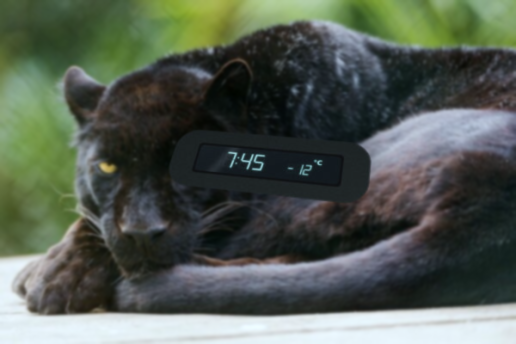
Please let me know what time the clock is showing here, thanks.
7:45
